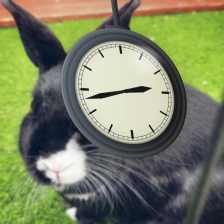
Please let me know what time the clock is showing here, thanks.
2:43
